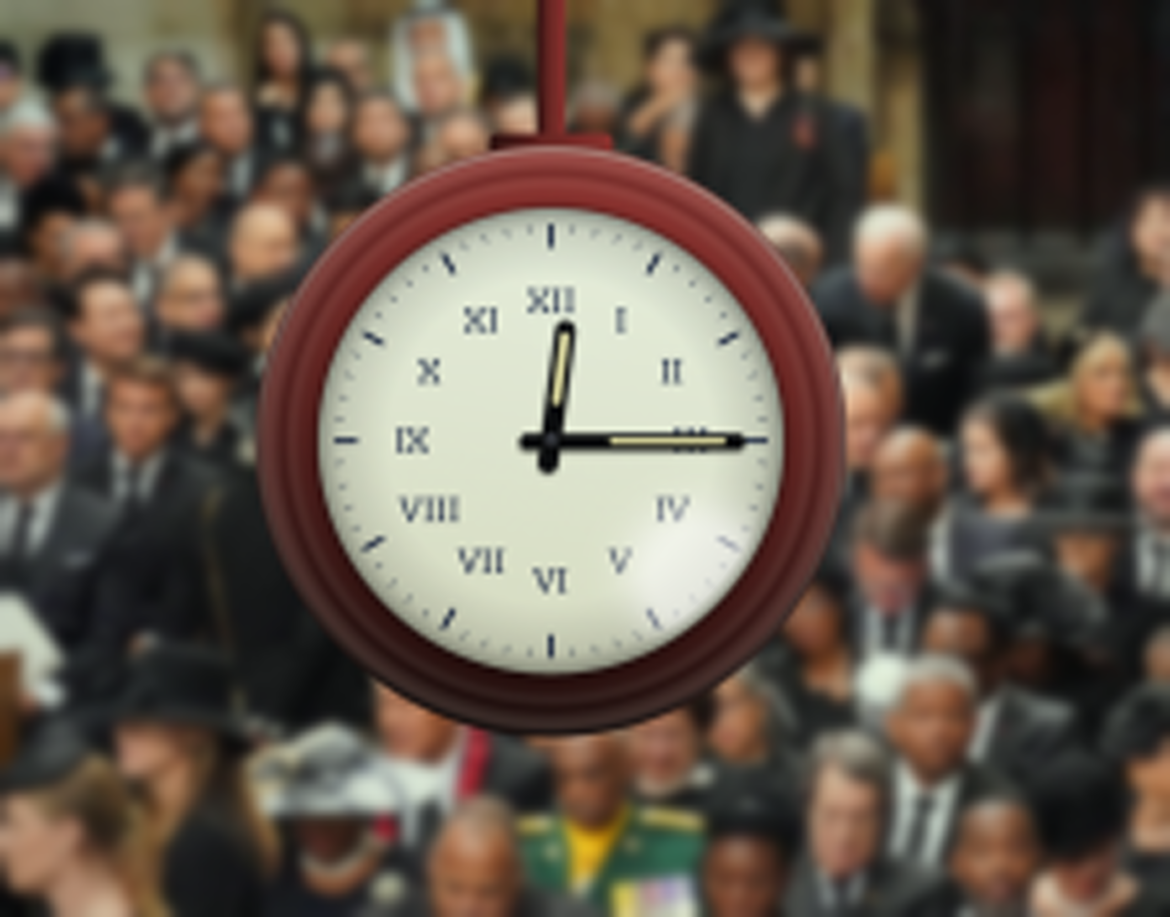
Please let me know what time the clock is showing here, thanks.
12:15
